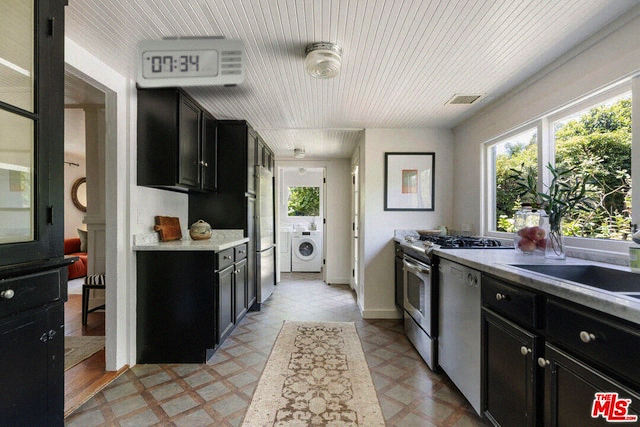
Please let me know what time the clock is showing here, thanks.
7:34
